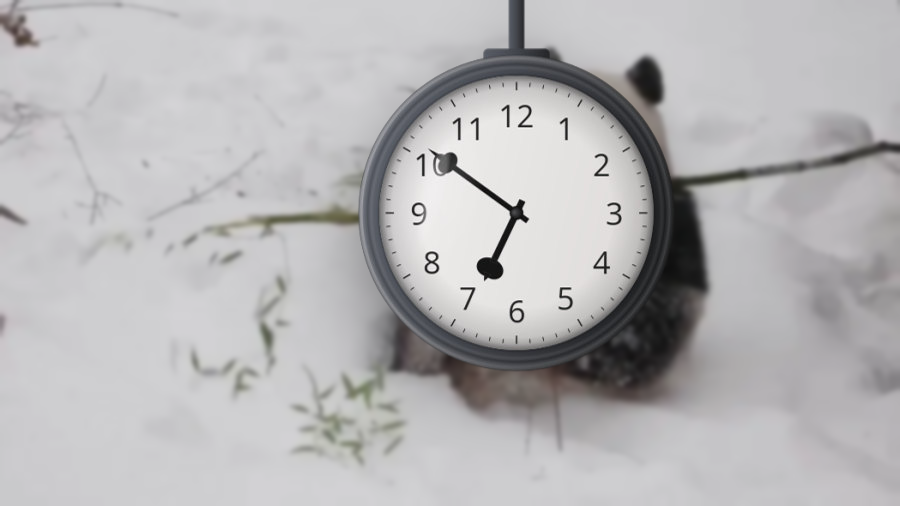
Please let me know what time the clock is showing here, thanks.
6:51
